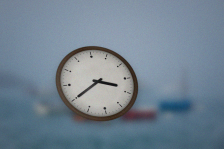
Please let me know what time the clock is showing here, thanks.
3:40
